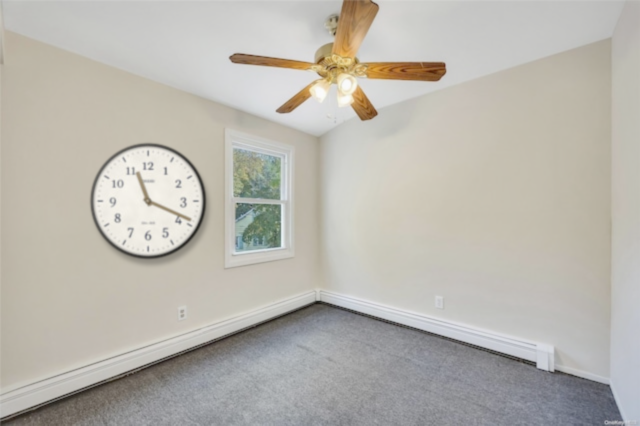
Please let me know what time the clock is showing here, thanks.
11:19
